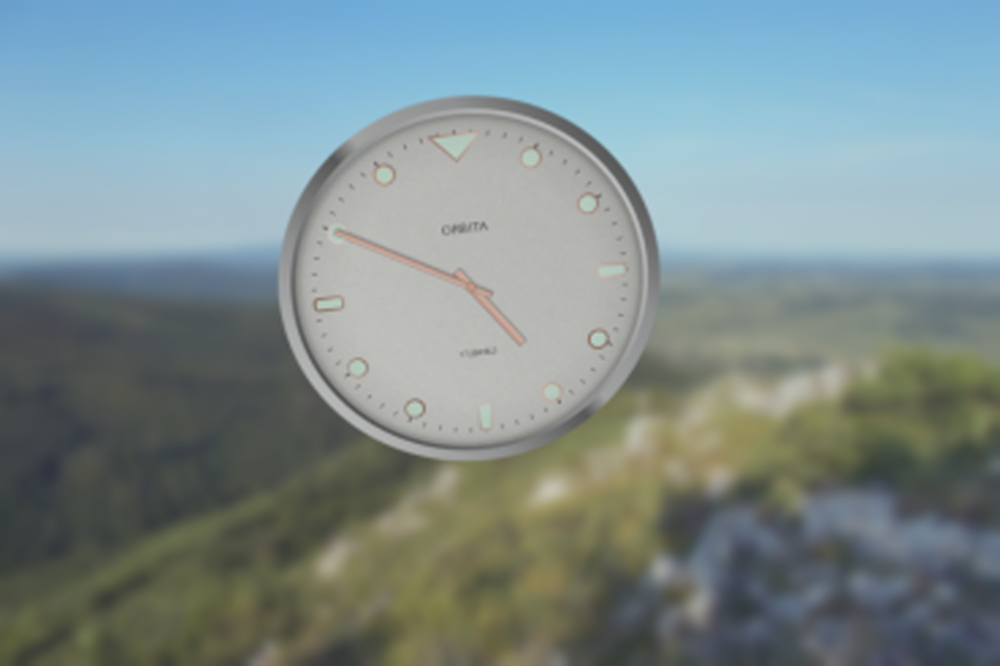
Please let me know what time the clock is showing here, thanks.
4:50
